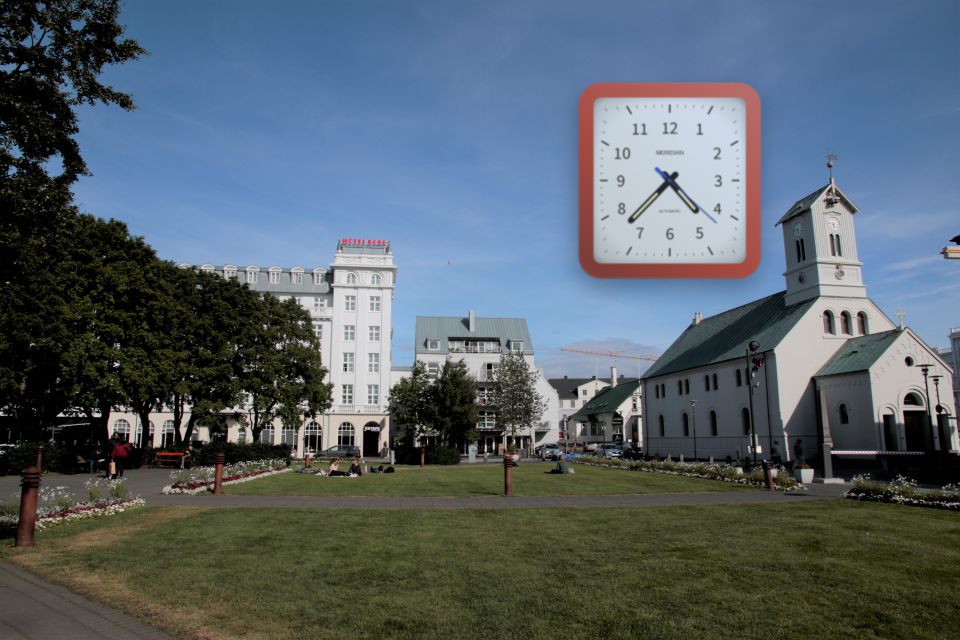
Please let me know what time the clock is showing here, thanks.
4:37:22
